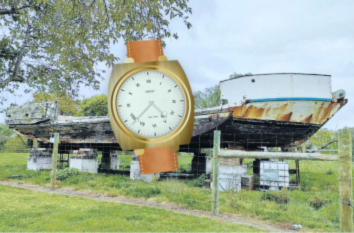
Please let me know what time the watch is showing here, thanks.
4:38
